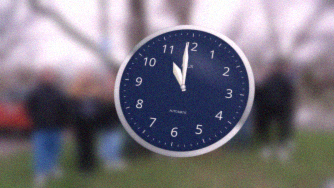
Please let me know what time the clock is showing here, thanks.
10:59
